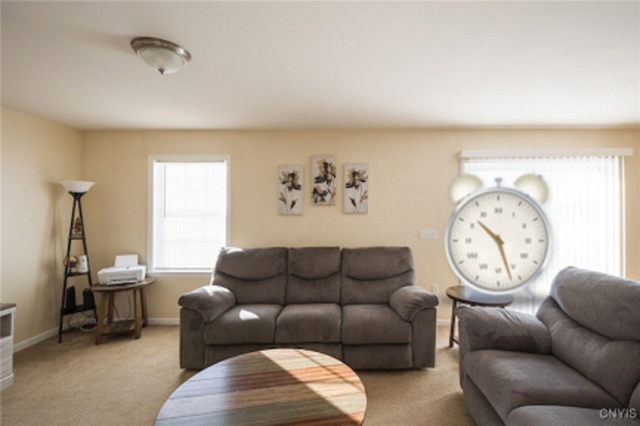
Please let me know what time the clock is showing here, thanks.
10:27
